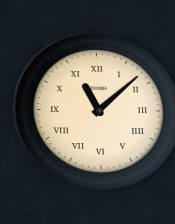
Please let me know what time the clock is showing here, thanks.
11:08
